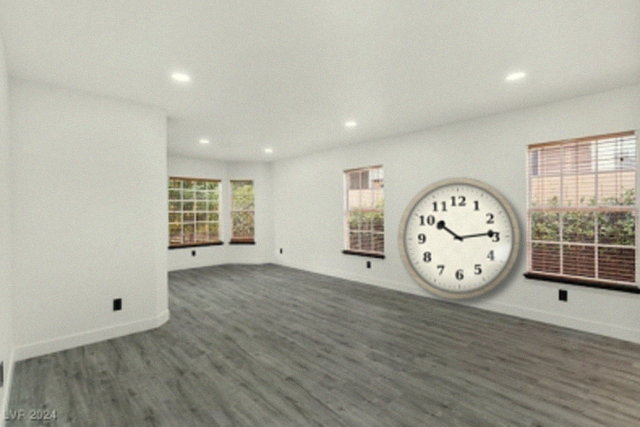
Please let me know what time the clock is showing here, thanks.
10:14
